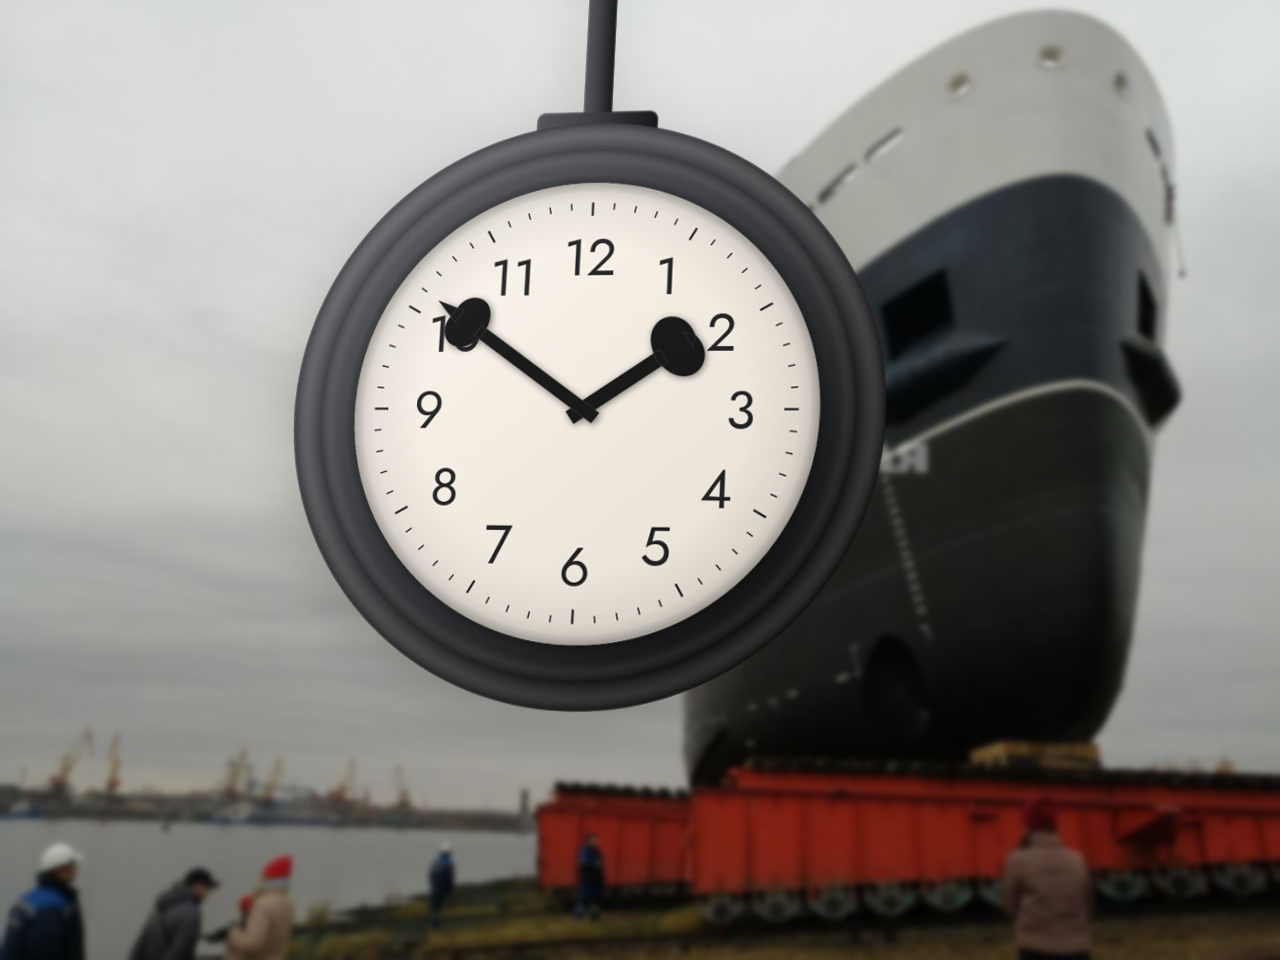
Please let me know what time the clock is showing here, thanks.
1:51
